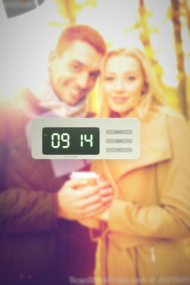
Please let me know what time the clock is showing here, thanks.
9:14
